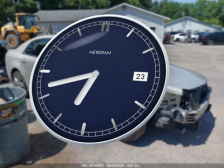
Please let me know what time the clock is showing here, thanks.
6:42
